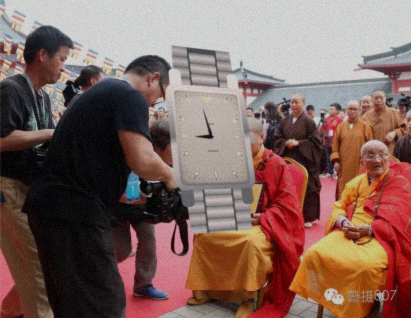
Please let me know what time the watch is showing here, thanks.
8:58
